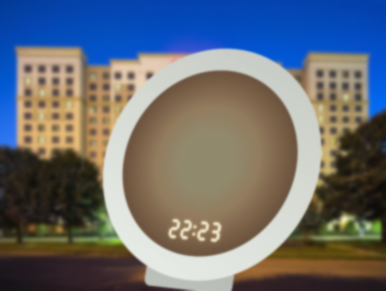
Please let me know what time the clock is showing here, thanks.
22:23
